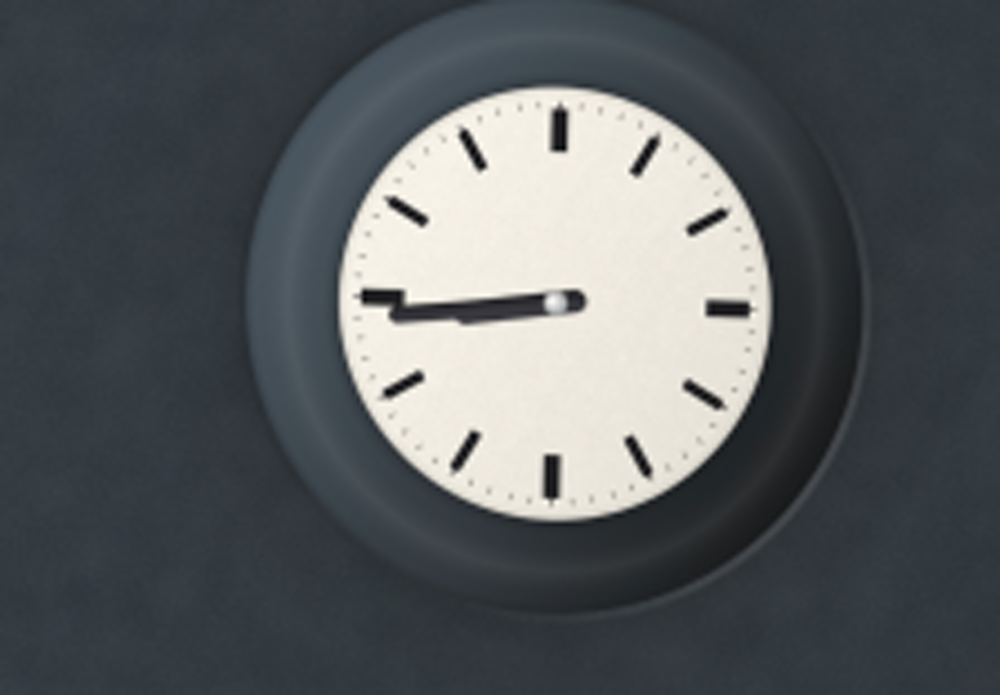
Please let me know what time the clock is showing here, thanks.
8:44
